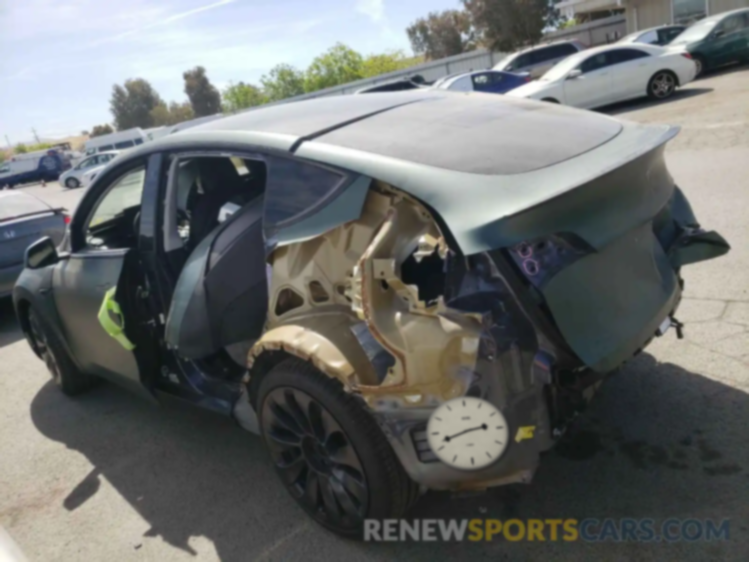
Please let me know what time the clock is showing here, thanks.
2:42
